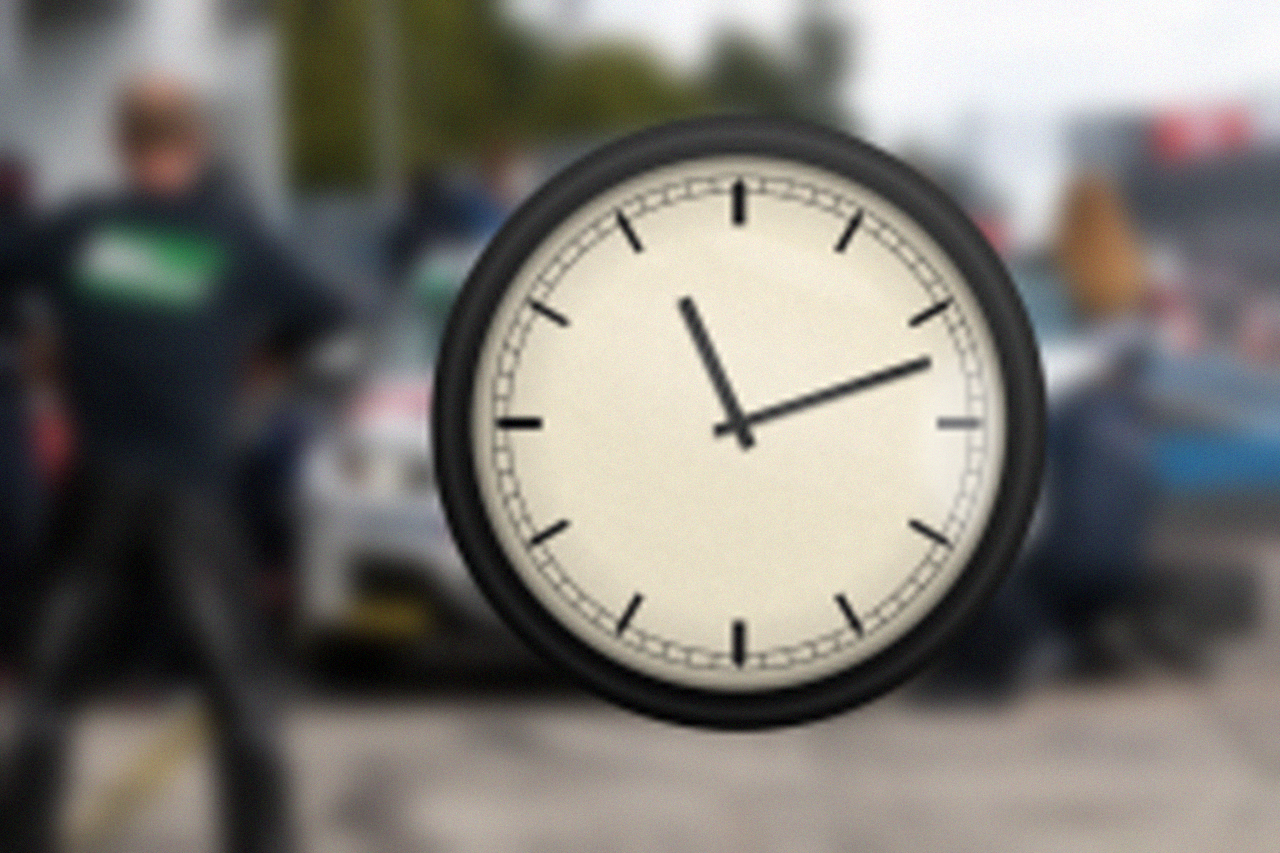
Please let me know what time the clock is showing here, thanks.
11:12
